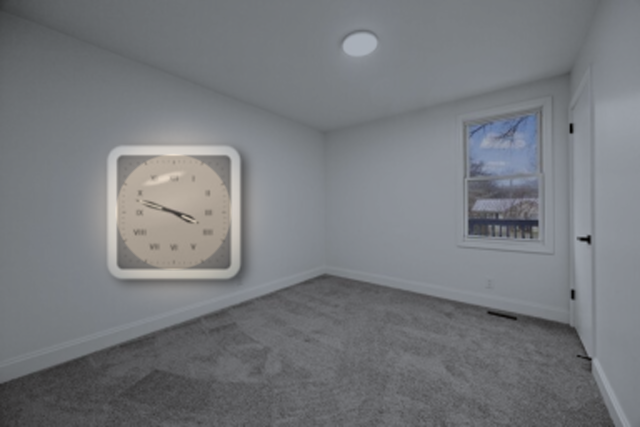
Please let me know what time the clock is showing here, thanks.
3:48
